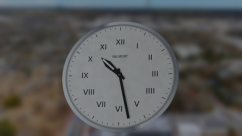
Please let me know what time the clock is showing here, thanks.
10:28
